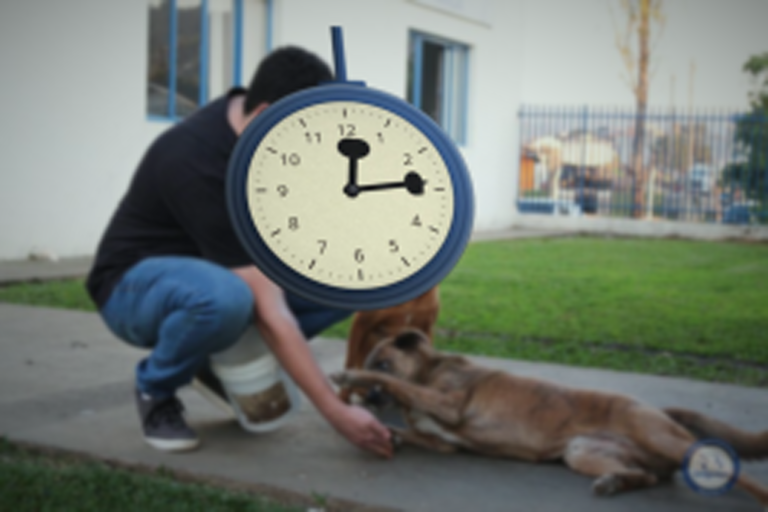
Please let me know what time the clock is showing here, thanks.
12:14
